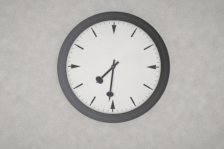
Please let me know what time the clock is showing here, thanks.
7:31
